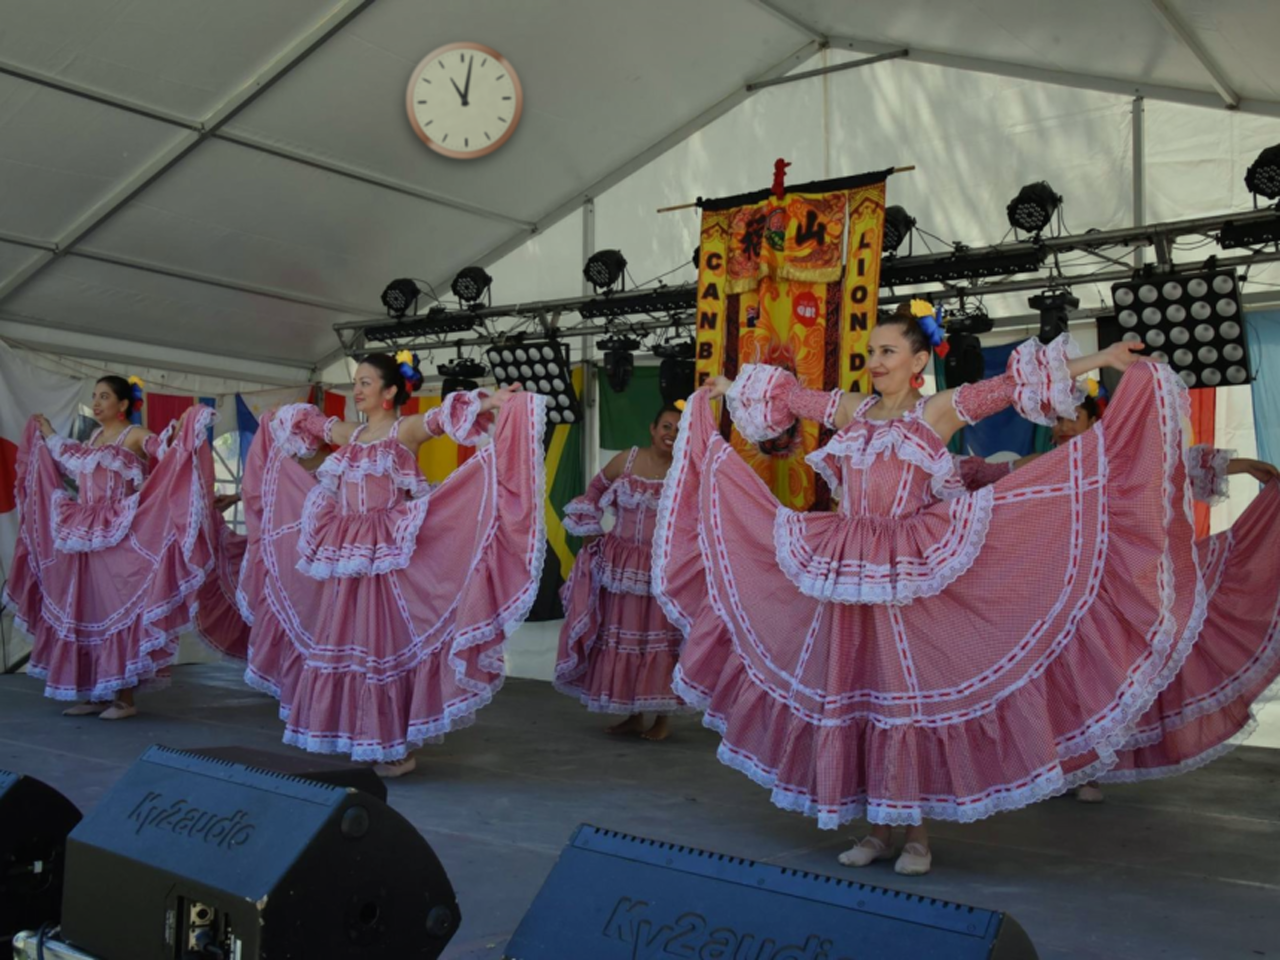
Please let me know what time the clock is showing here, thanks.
11:02
